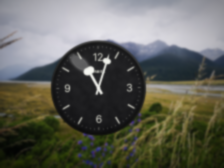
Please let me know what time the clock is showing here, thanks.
11:03
